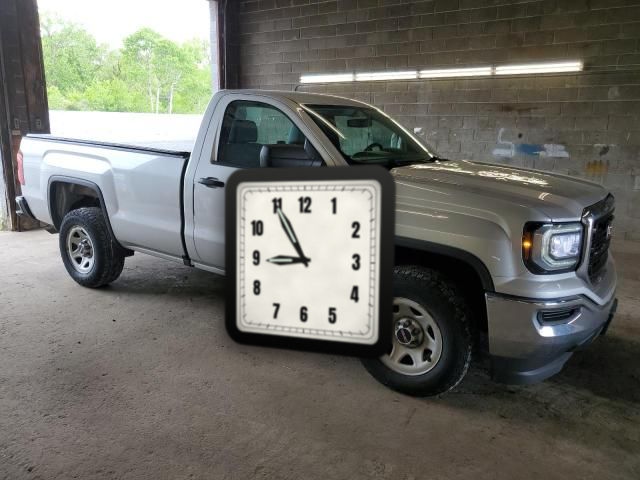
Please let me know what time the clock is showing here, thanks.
8:55
